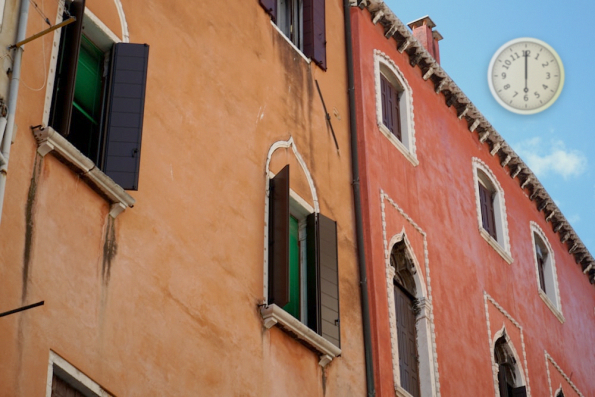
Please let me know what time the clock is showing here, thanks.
6:00
